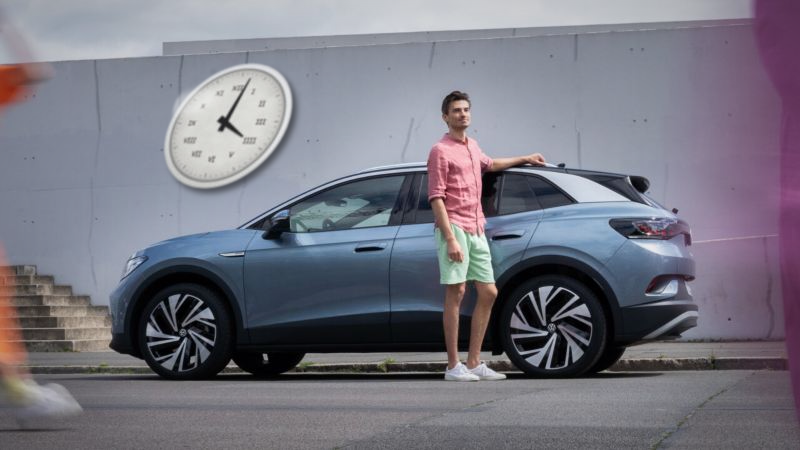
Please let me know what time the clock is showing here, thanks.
4:02
